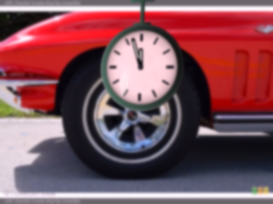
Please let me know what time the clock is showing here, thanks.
11:57
